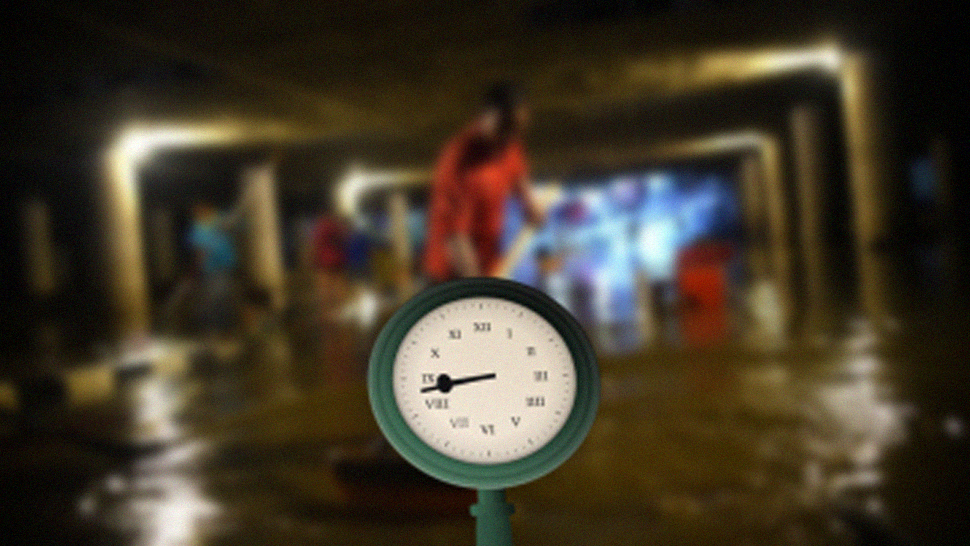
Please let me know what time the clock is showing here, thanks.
8:43
